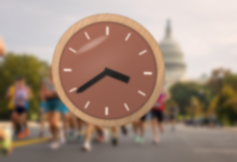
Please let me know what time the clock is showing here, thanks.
3:39
